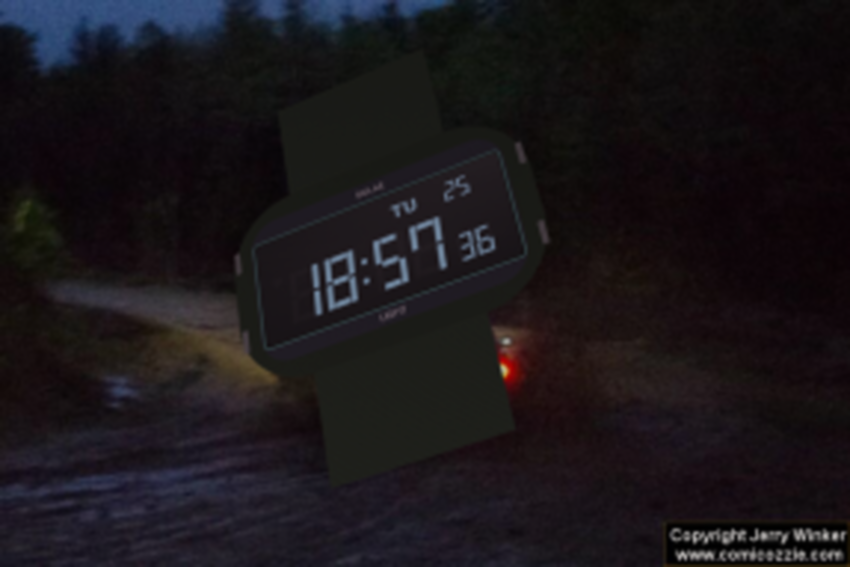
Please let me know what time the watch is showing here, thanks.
18:57:36
